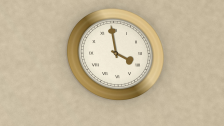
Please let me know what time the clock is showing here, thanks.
3:59
